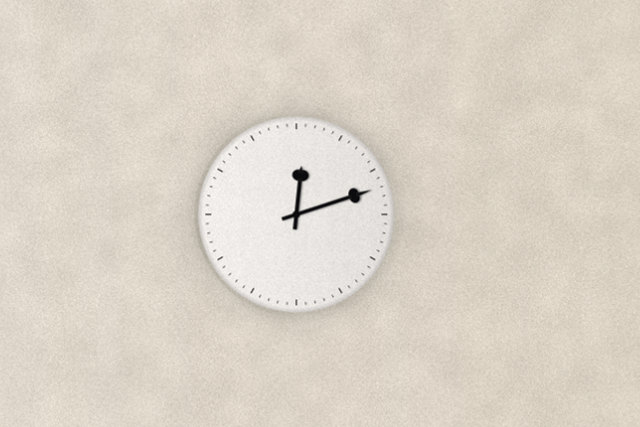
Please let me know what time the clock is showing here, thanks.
12:12
